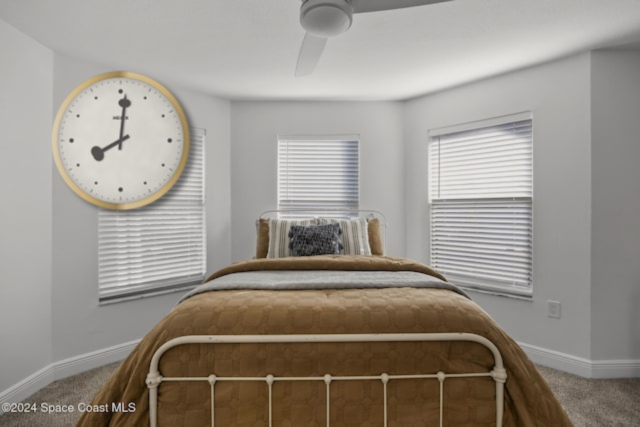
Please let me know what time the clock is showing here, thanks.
8:01
